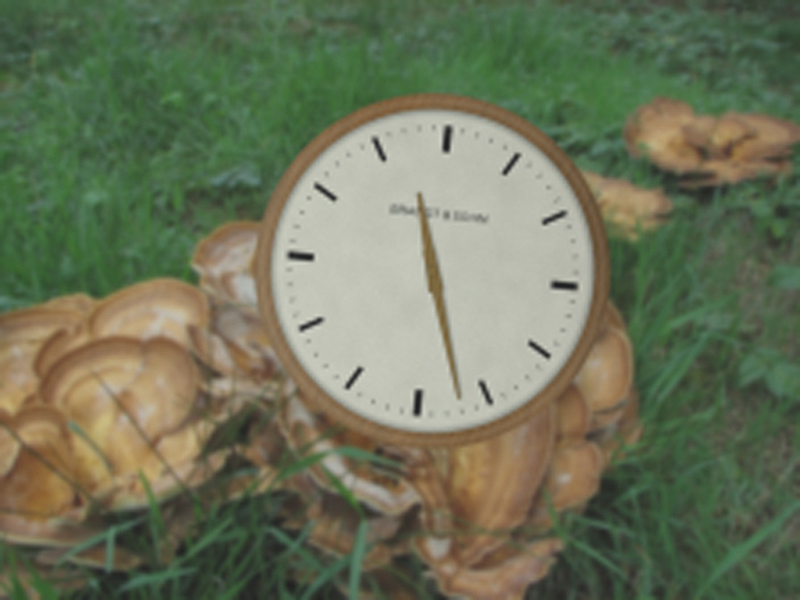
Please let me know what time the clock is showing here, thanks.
11:27
